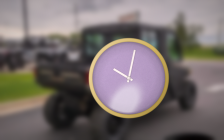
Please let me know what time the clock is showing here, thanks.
10:02
